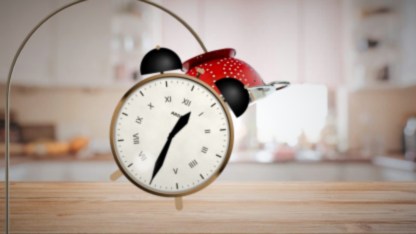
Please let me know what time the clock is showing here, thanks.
12:30
